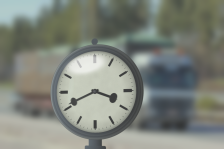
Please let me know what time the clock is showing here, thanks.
3:41
